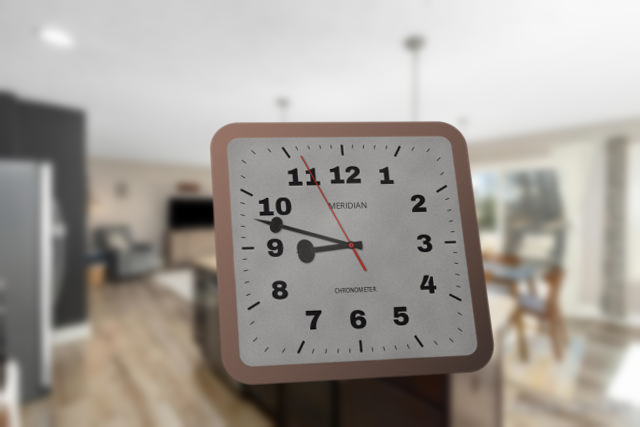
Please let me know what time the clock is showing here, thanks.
8:47:56
